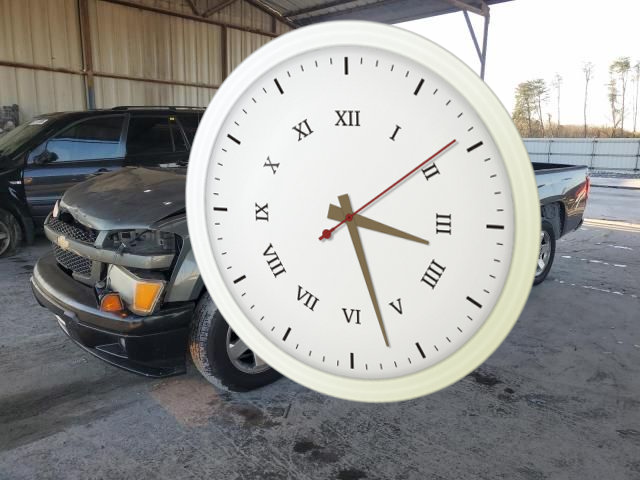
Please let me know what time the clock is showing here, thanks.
3:27:09
